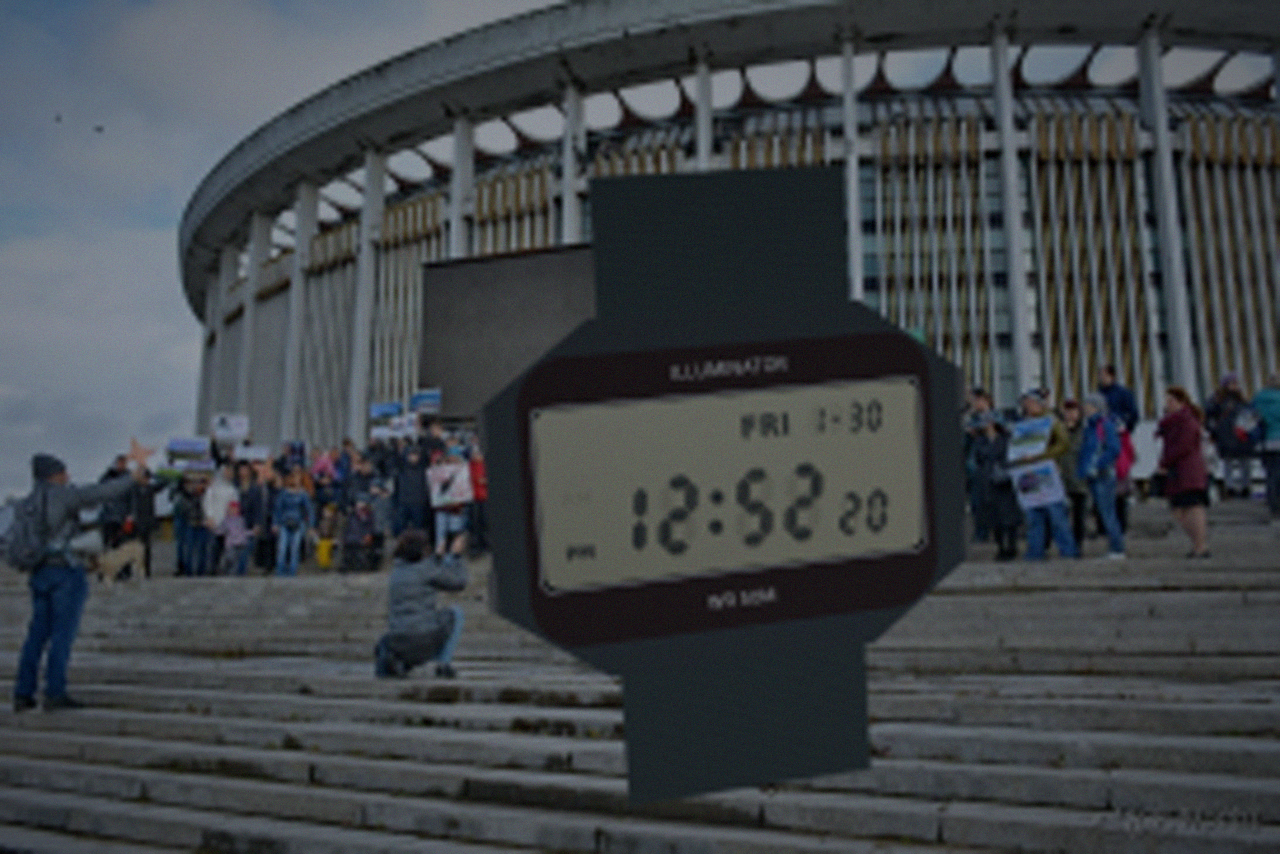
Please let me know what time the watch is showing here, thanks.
12:52:20
